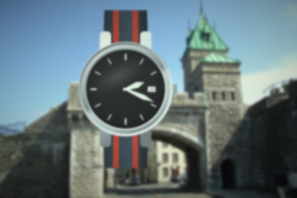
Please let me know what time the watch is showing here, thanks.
2:19
